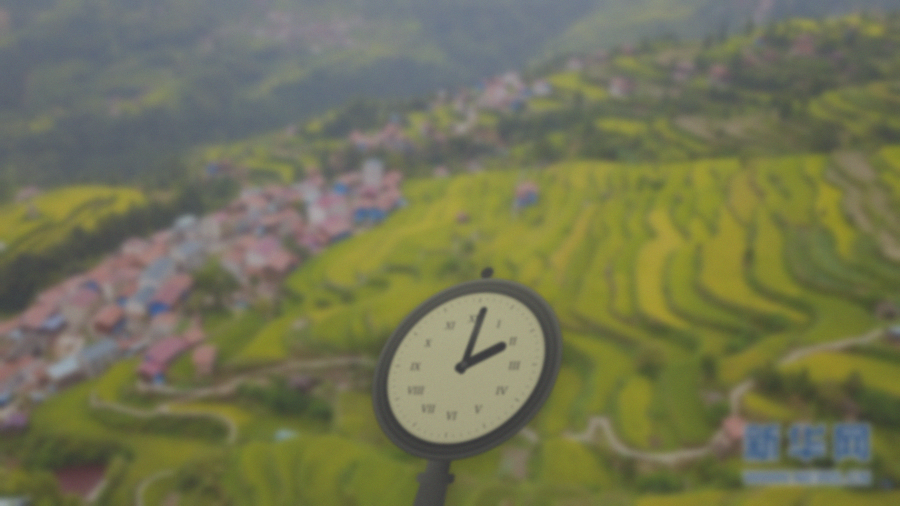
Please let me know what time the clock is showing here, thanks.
2:01
